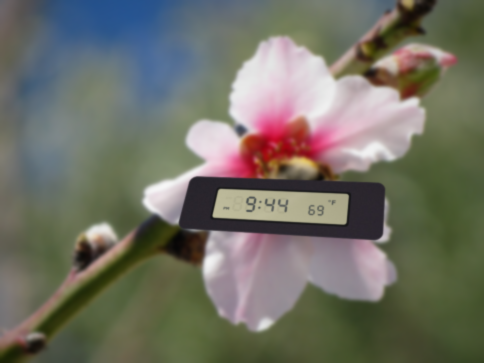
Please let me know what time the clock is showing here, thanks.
9:44
